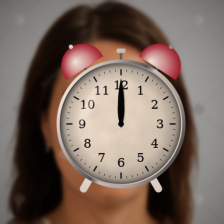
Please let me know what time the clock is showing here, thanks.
12:00
